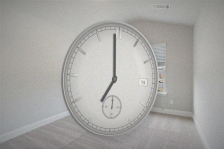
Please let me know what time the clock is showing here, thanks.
6:59
